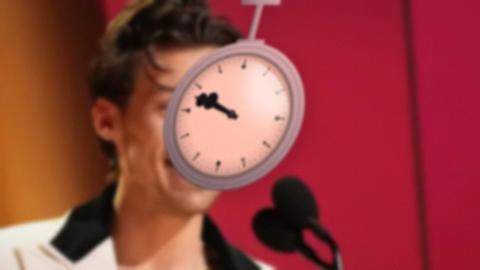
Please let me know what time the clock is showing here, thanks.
9:48
